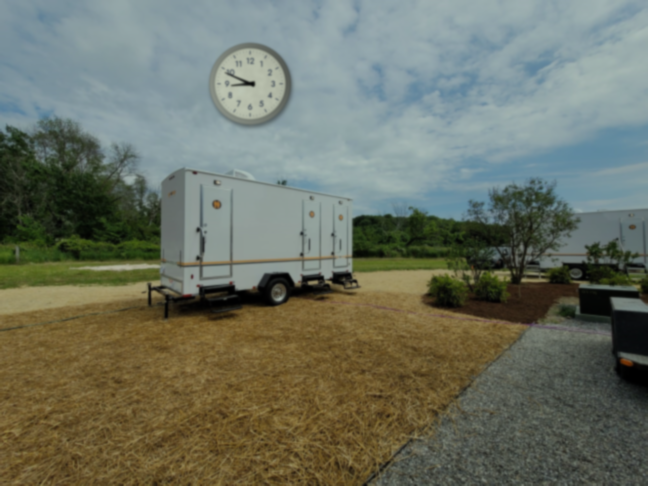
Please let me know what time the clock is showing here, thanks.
8:49
